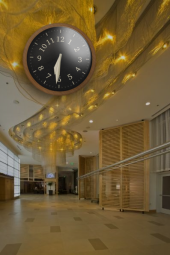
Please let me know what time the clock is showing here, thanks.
6:31
